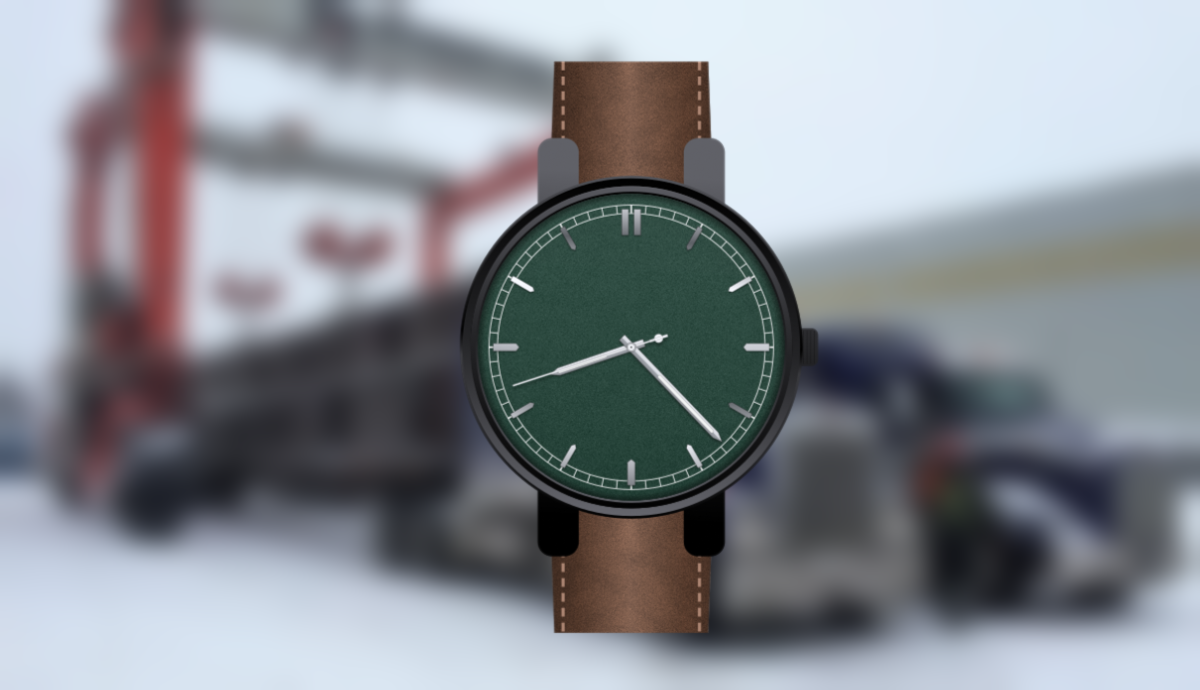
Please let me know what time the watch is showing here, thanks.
8:22:42
